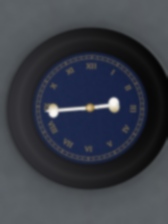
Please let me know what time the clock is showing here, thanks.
2:44
